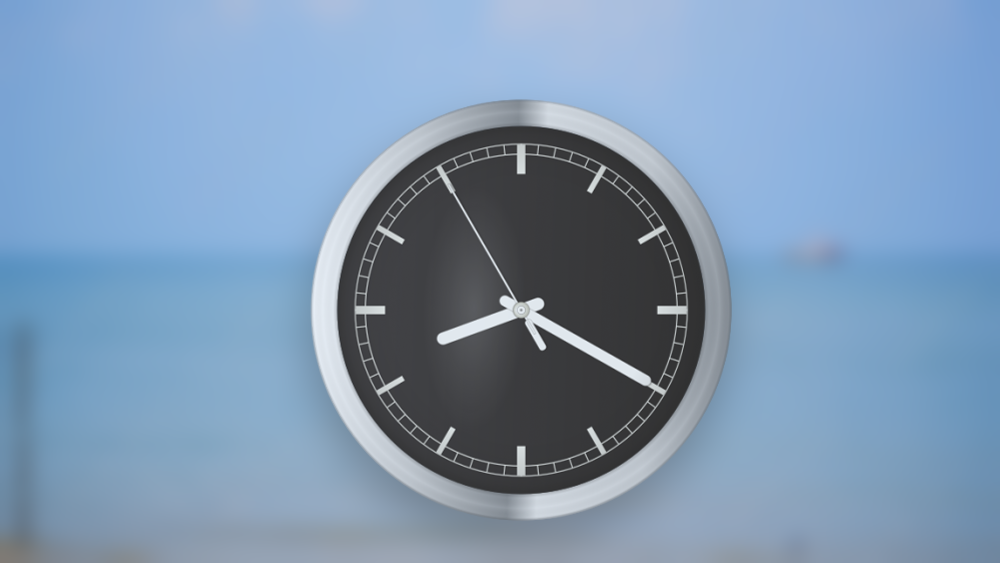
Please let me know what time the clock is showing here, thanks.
8:19:55
